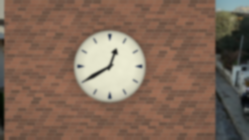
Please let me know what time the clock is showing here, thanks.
12:40
